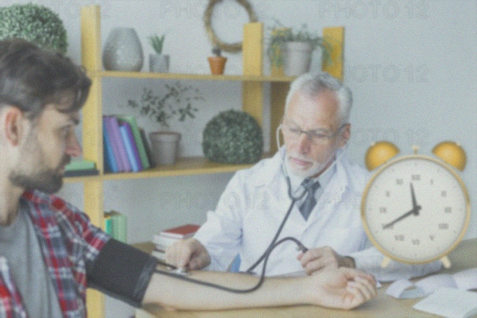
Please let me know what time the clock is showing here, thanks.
11:40
